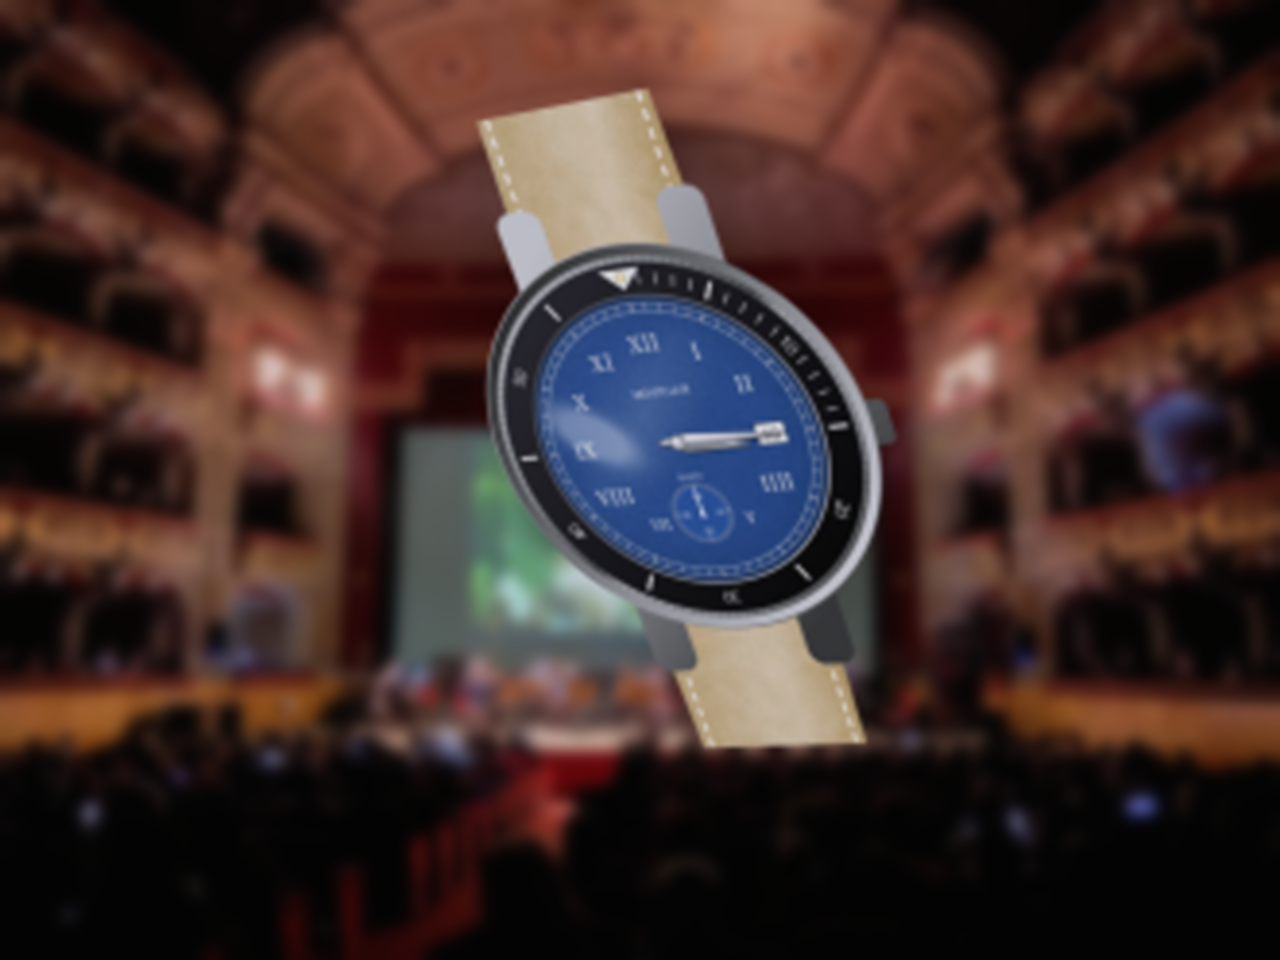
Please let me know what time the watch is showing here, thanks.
3:15
